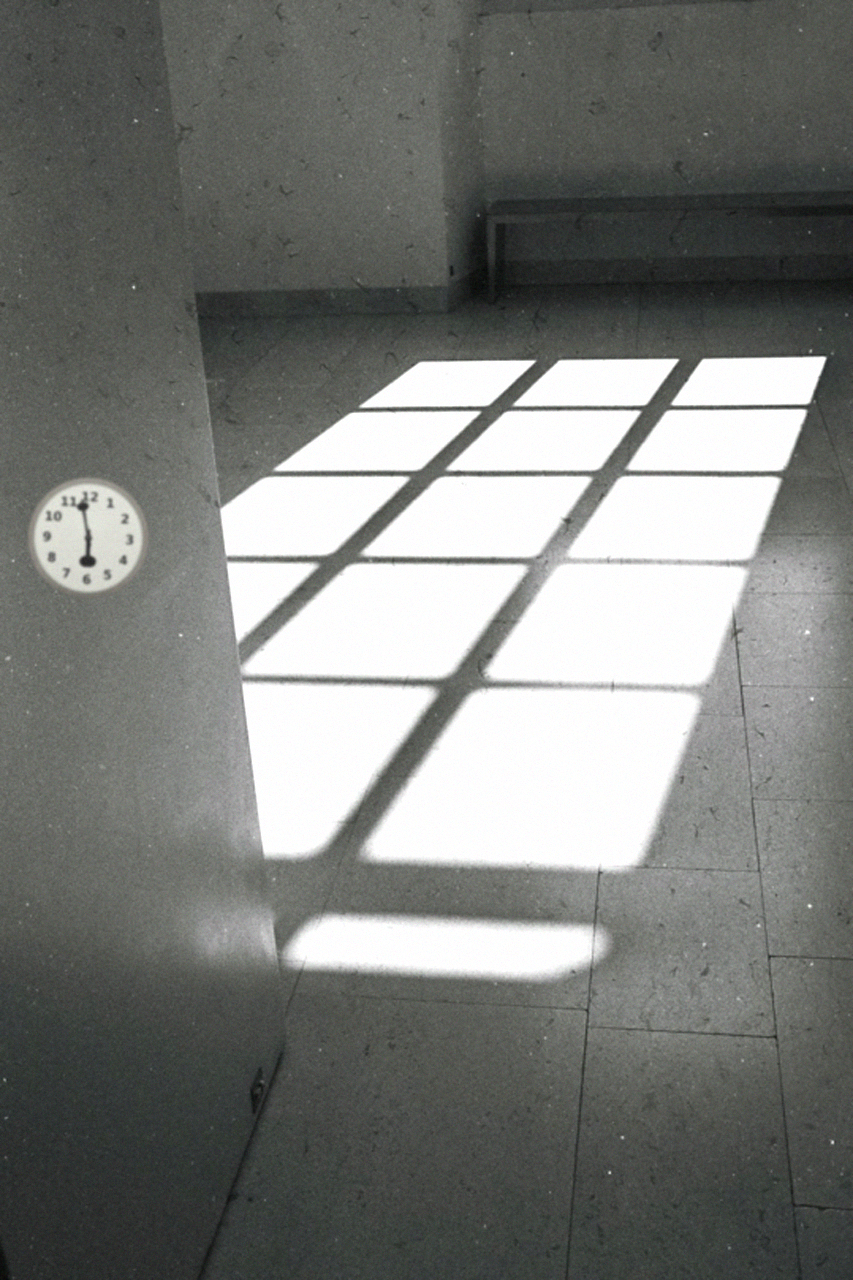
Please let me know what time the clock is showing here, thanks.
5:58
